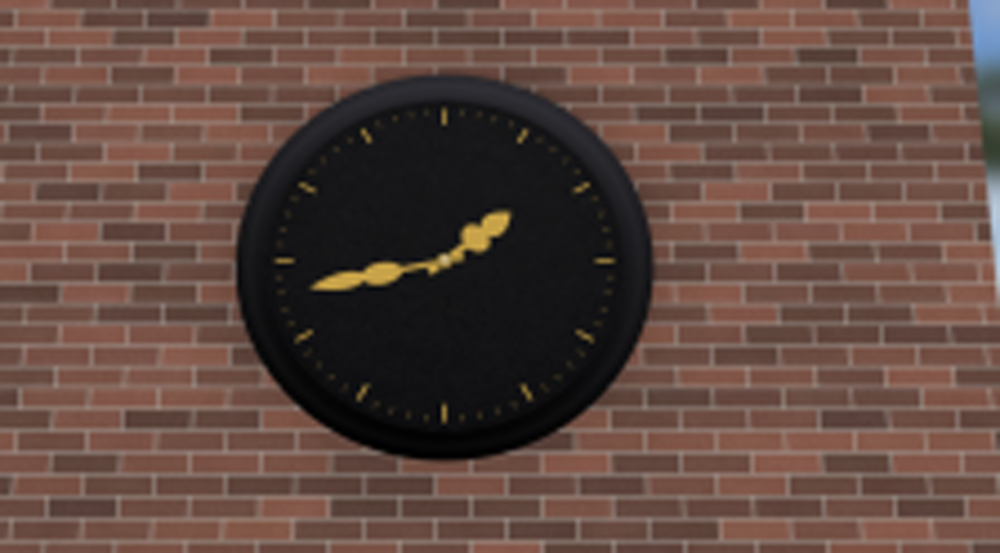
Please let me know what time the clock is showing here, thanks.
1:43
